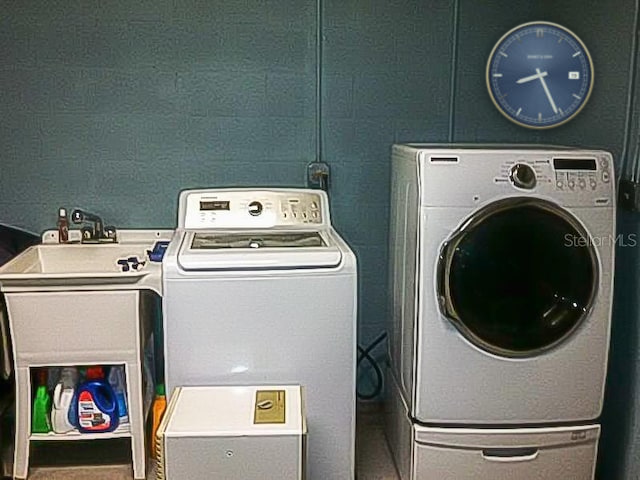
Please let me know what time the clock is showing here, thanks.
8:26
